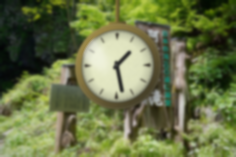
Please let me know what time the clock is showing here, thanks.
1:28
